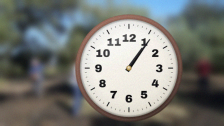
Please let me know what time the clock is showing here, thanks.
1:06
